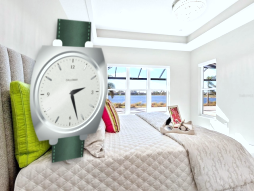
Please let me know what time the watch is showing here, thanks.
2:27
